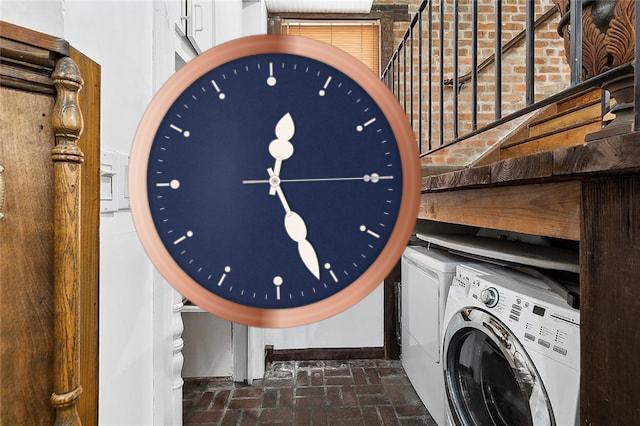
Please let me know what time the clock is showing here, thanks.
12:26:15
